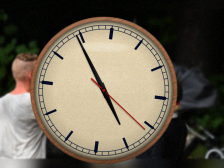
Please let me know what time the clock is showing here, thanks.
4:54:21
